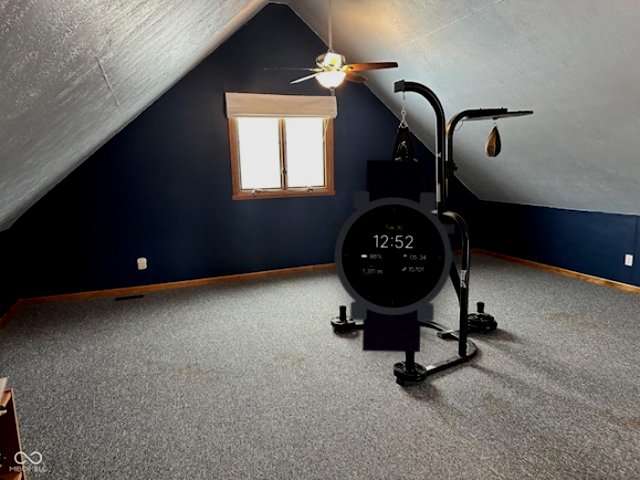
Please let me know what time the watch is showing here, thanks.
12:52
